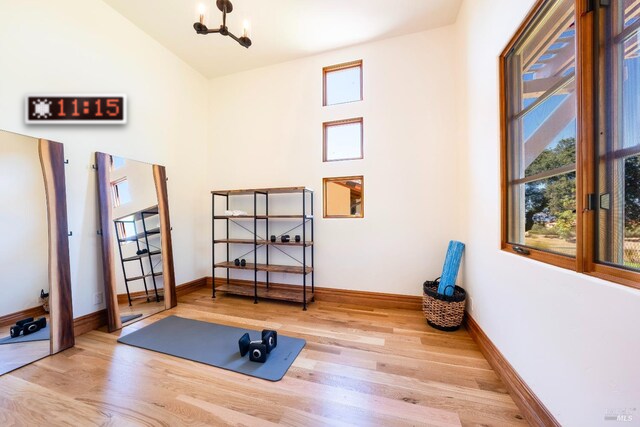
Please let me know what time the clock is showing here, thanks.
11:15
